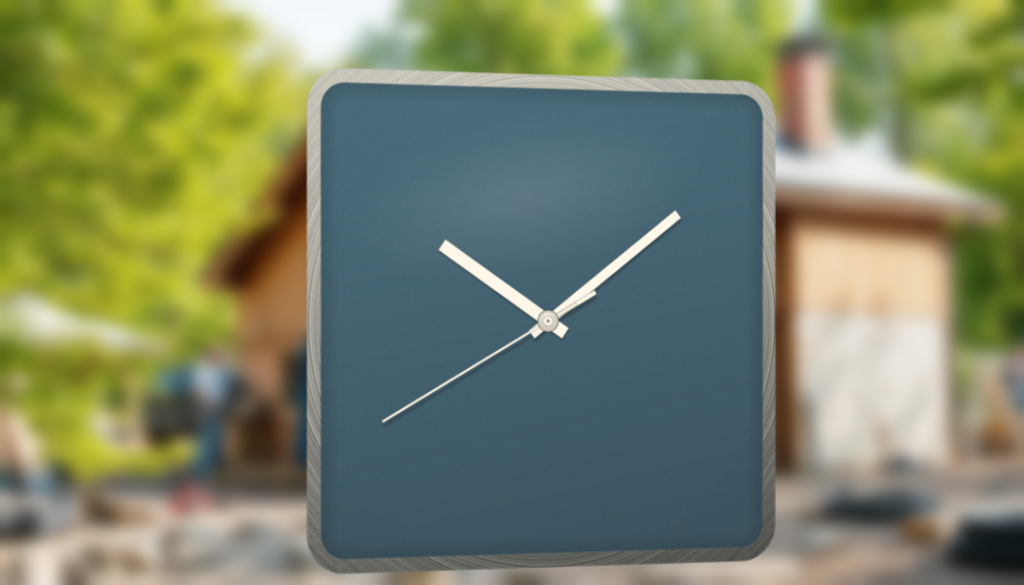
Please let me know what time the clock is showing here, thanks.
10:08:40
